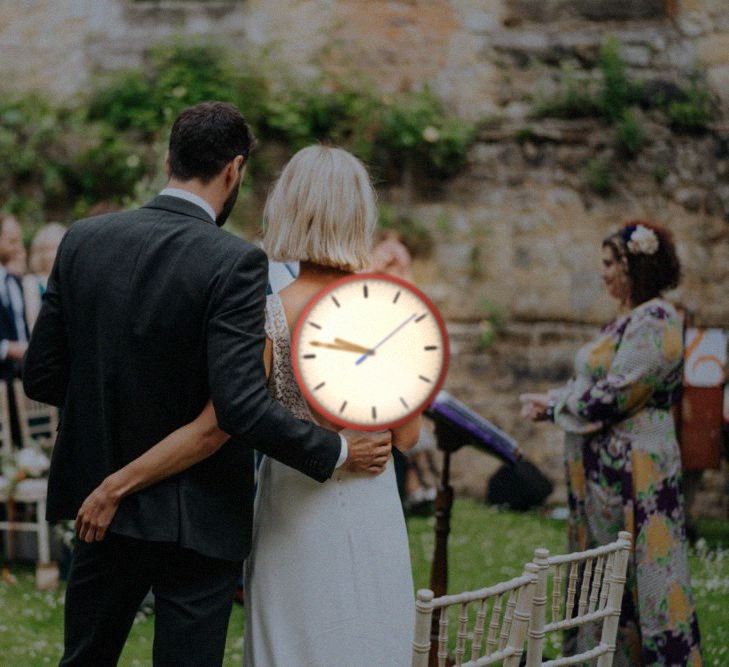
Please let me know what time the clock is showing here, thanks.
9:47:09
